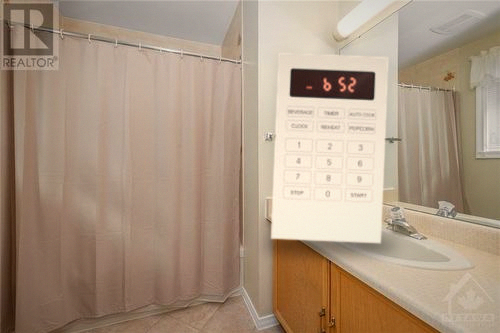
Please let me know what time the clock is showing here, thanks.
6:52
